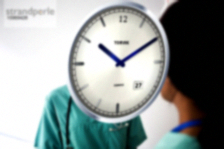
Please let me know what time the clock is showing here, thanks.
10:10
